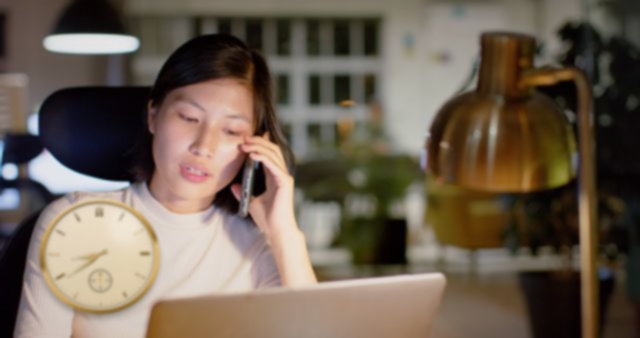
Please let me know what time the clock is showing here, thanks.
8:39
